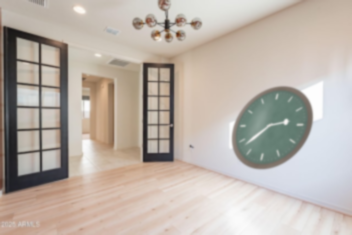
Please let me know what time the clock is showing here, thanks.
2:38
